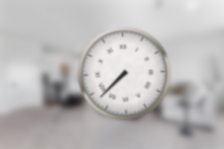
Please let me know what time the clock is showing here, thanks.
7:38
